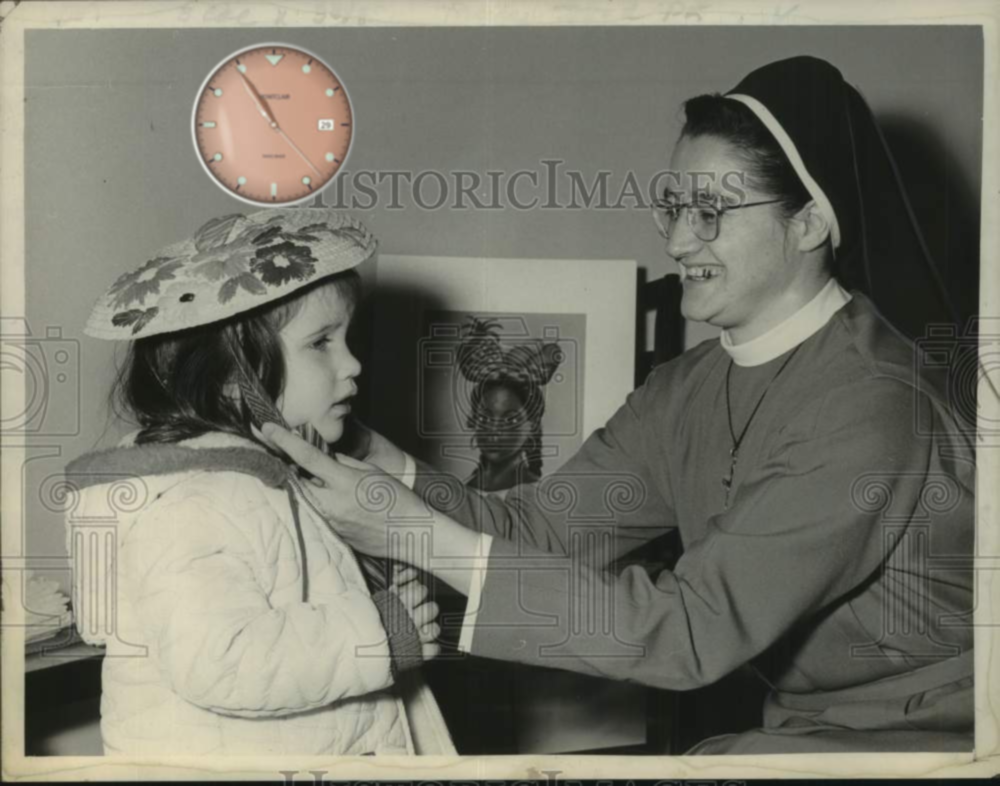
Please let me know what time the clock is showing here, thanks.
10:54:23
